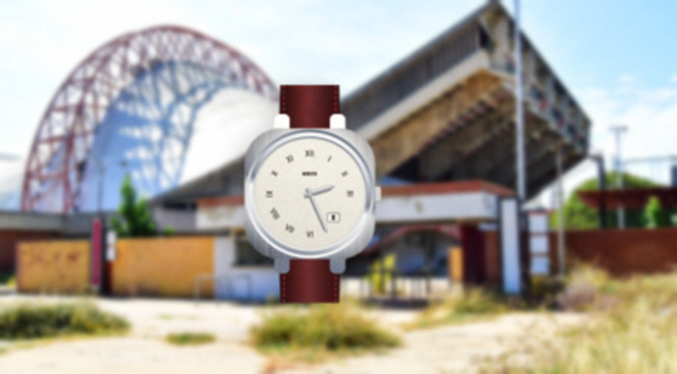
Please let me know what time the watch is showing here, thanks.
2:26
